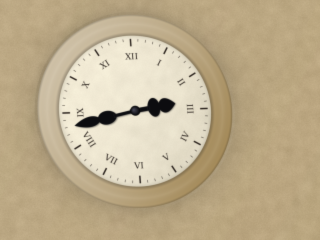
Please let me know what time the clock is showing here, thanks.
2:43
